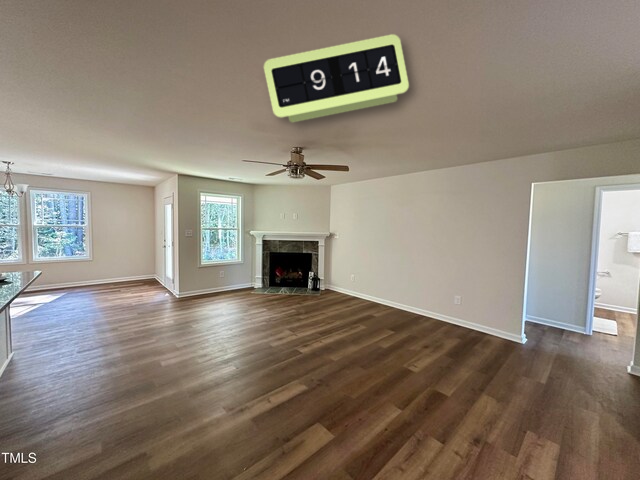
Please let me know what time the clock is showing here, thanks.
9:14
